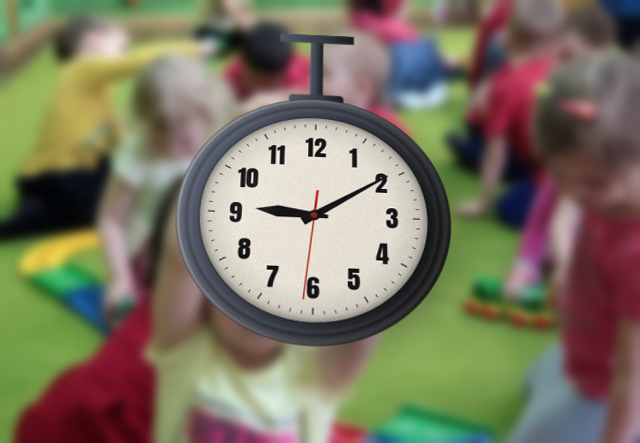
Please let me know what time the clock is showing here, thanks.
9:09:31
